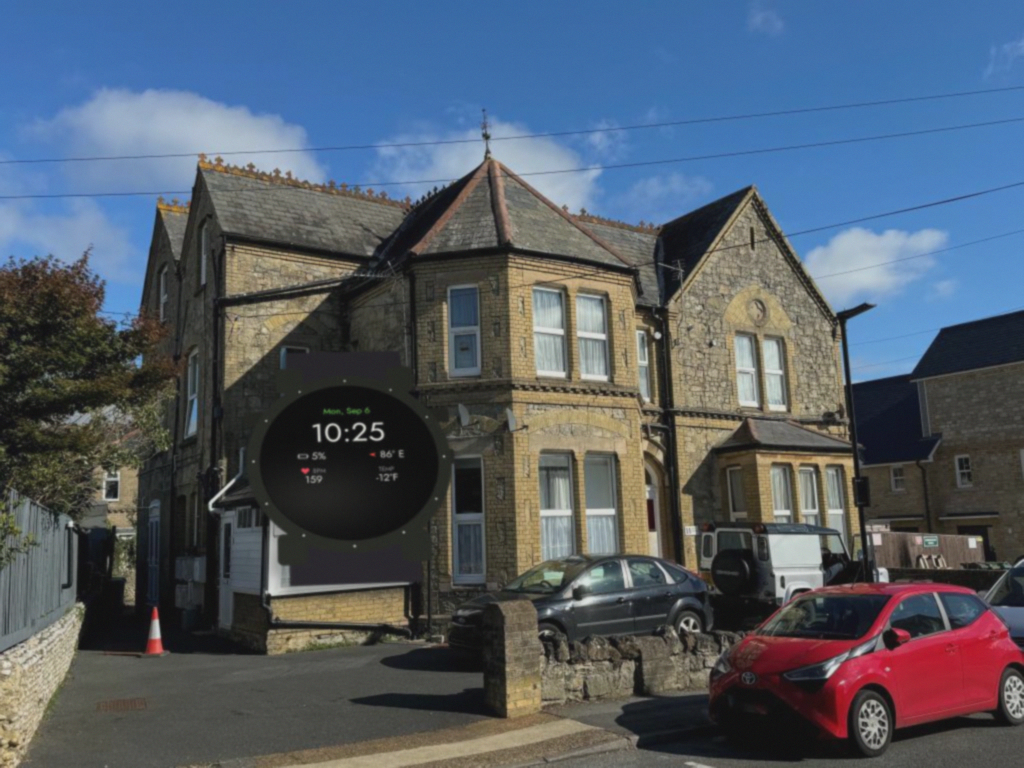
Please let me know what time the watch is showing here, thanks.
10:25
